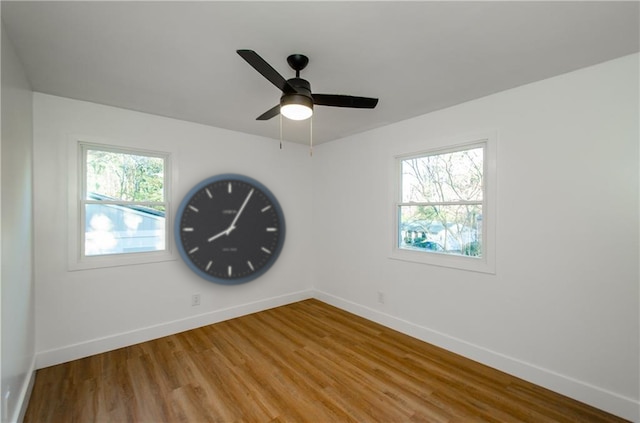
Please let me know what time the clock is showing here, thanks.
8:05
